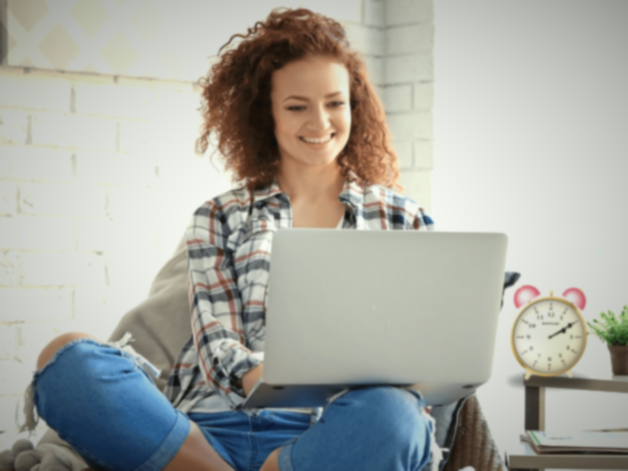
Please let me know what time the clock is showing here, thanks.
2:10
